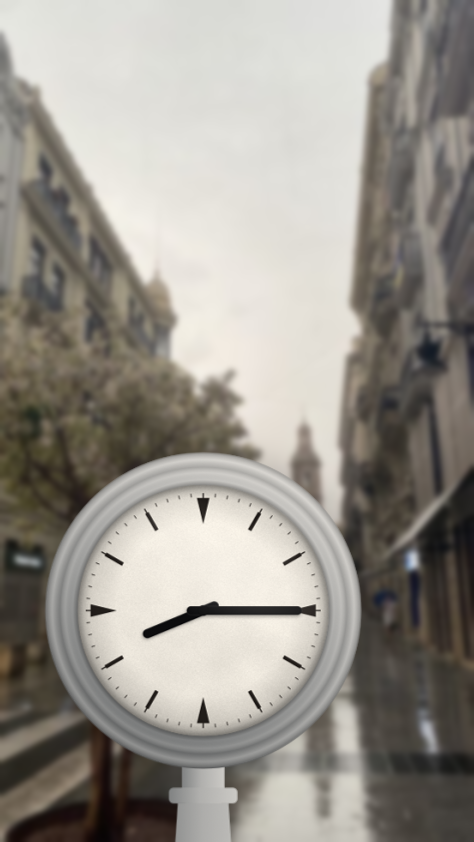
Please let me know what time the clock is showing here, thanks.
8:15
